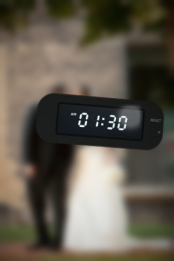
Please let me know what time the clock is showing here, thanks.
1:30
